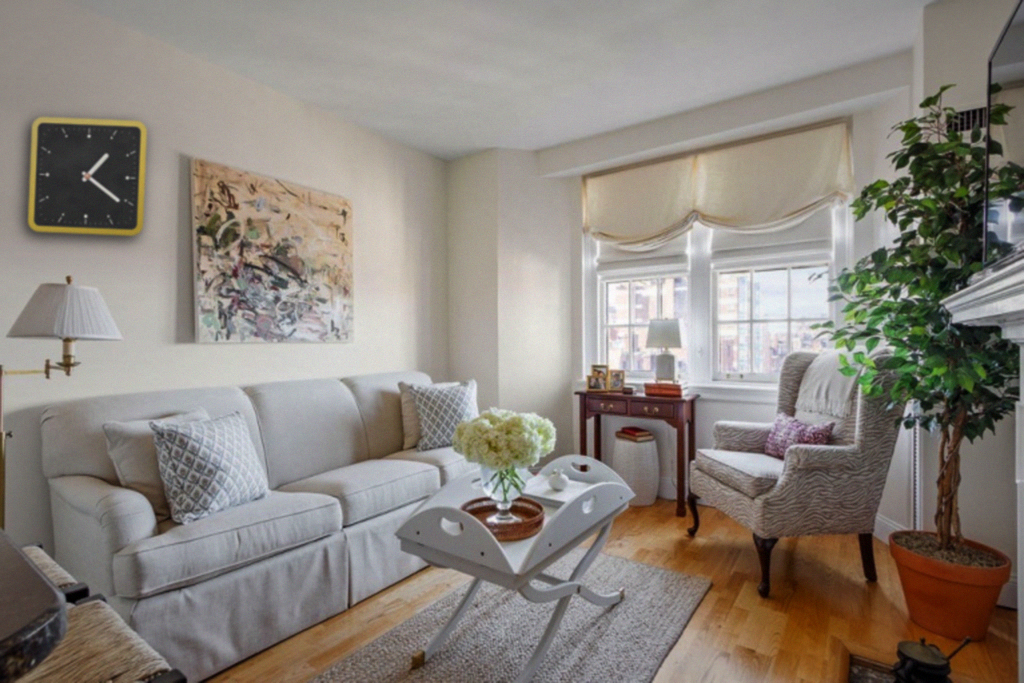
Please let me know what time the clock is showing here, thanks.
1:21
